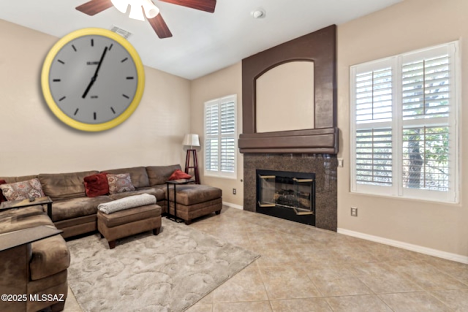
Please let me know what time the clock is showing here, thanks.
7:04
